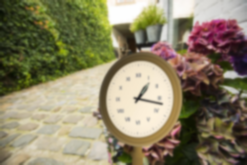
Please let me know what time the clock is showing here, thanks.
1:17
